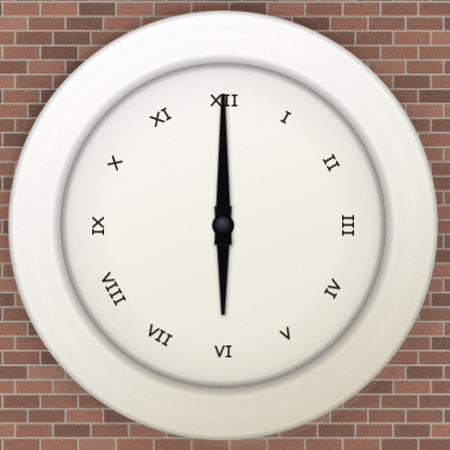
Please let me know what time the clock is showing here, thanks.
6:00
